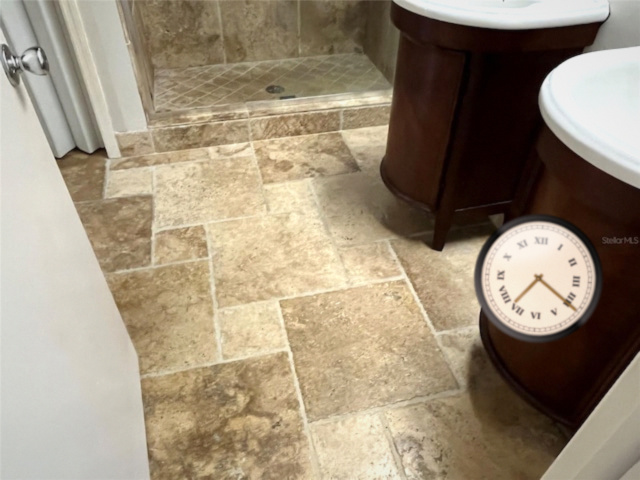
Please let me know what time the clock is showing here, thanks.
7:21
